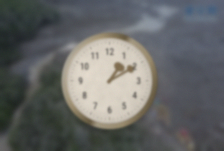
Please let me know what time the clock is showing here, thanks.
1:10
